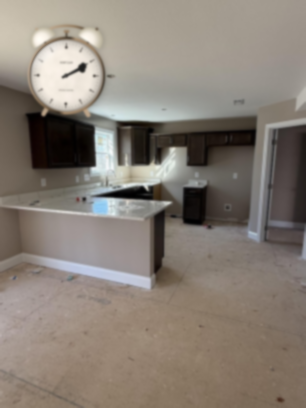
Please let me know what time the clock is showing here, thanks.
2:10
